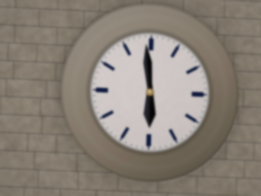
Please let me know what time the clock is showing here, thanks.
5:59
